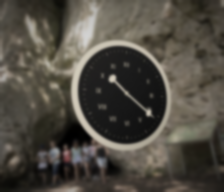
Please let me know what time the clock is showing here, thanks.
10:21
